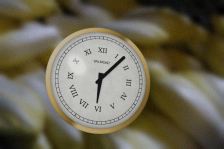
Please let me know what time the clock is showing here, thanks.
6:07
